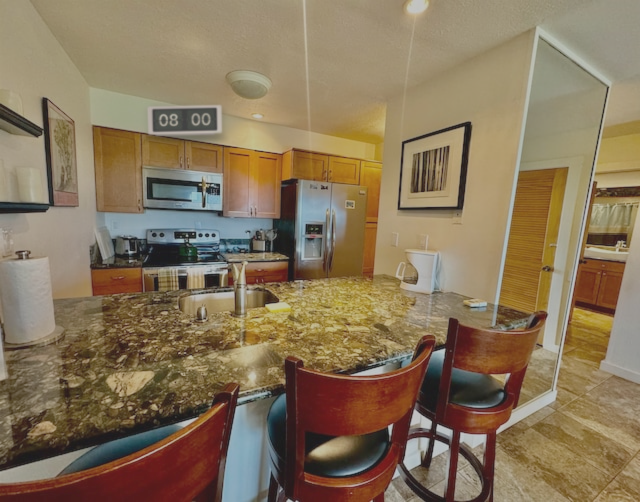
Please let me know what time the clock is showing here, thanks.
8:00
